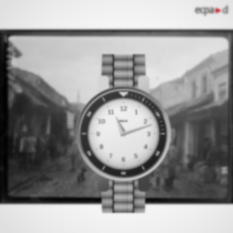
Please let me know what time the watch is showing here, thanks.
11:12
